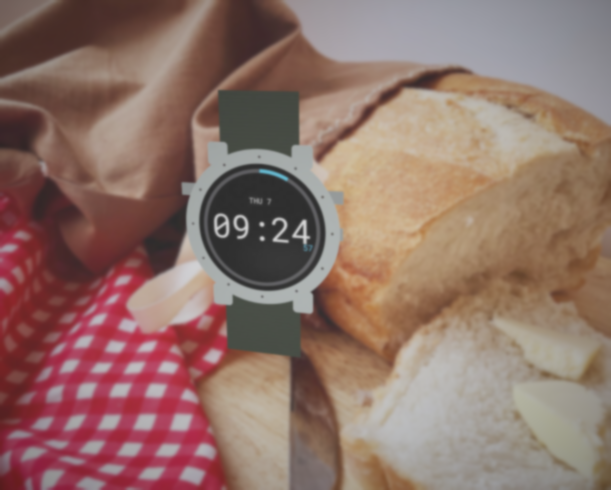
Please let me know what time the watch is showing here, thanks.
9:24
